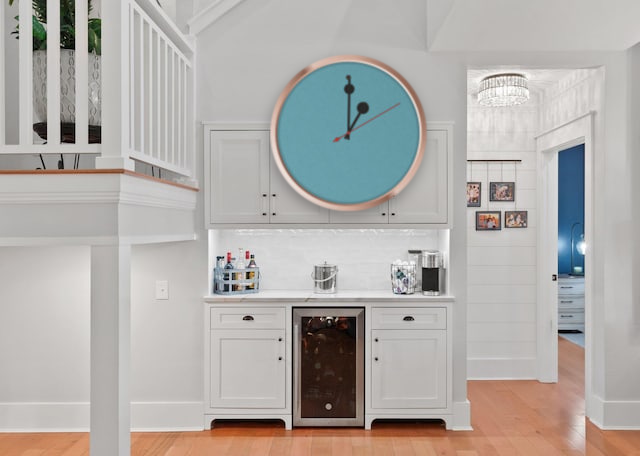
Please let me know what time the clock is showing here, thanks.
1:00:10
